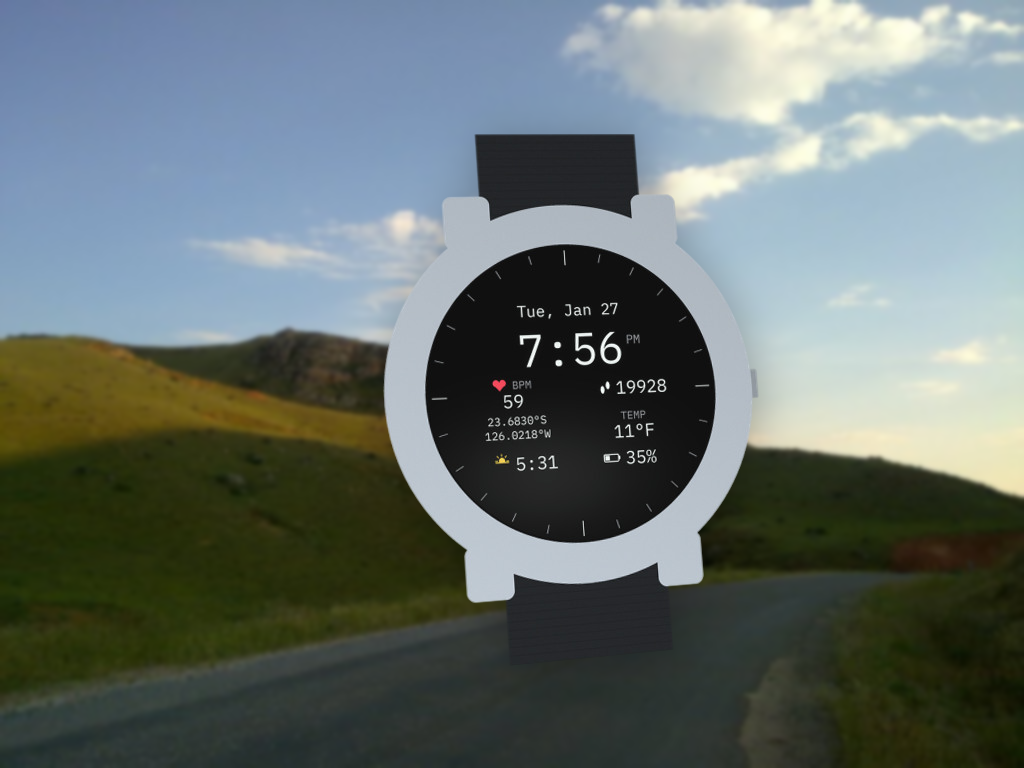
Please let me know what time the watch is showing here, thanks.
7:56
